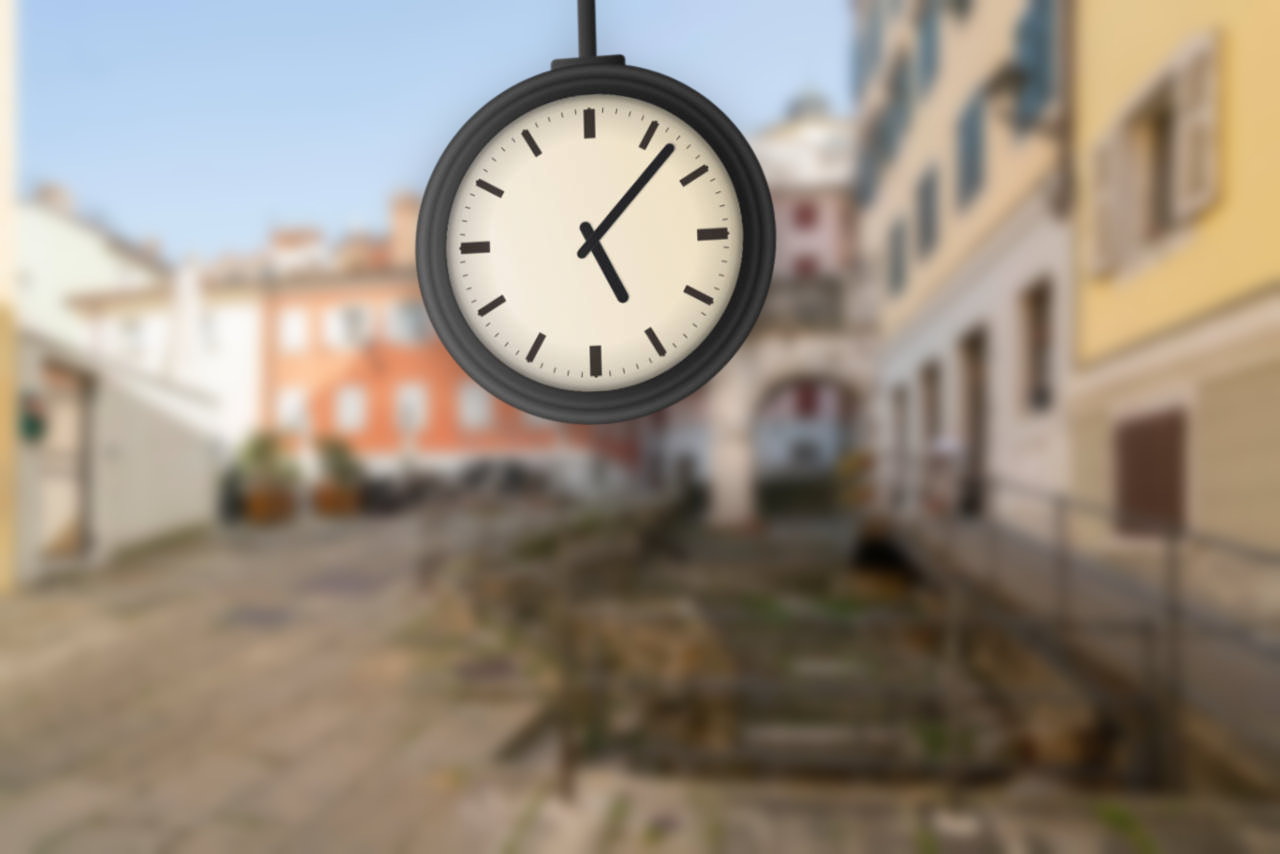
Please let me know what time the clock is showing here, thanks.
5:07
